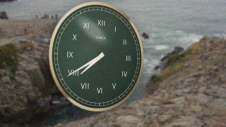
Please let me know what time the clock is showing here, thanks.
7:40
